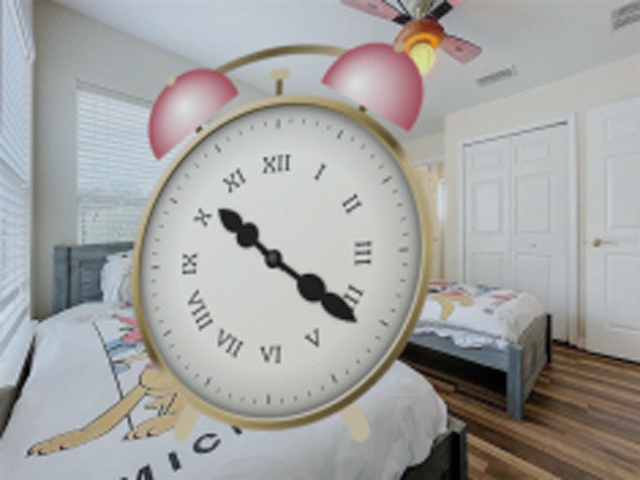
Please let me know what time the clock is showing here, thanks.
10:21
